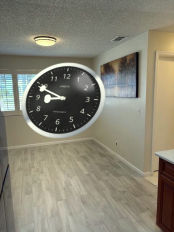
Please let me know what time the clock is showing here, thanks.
8:49
